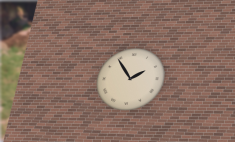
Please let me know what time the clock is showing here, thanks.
1:54
